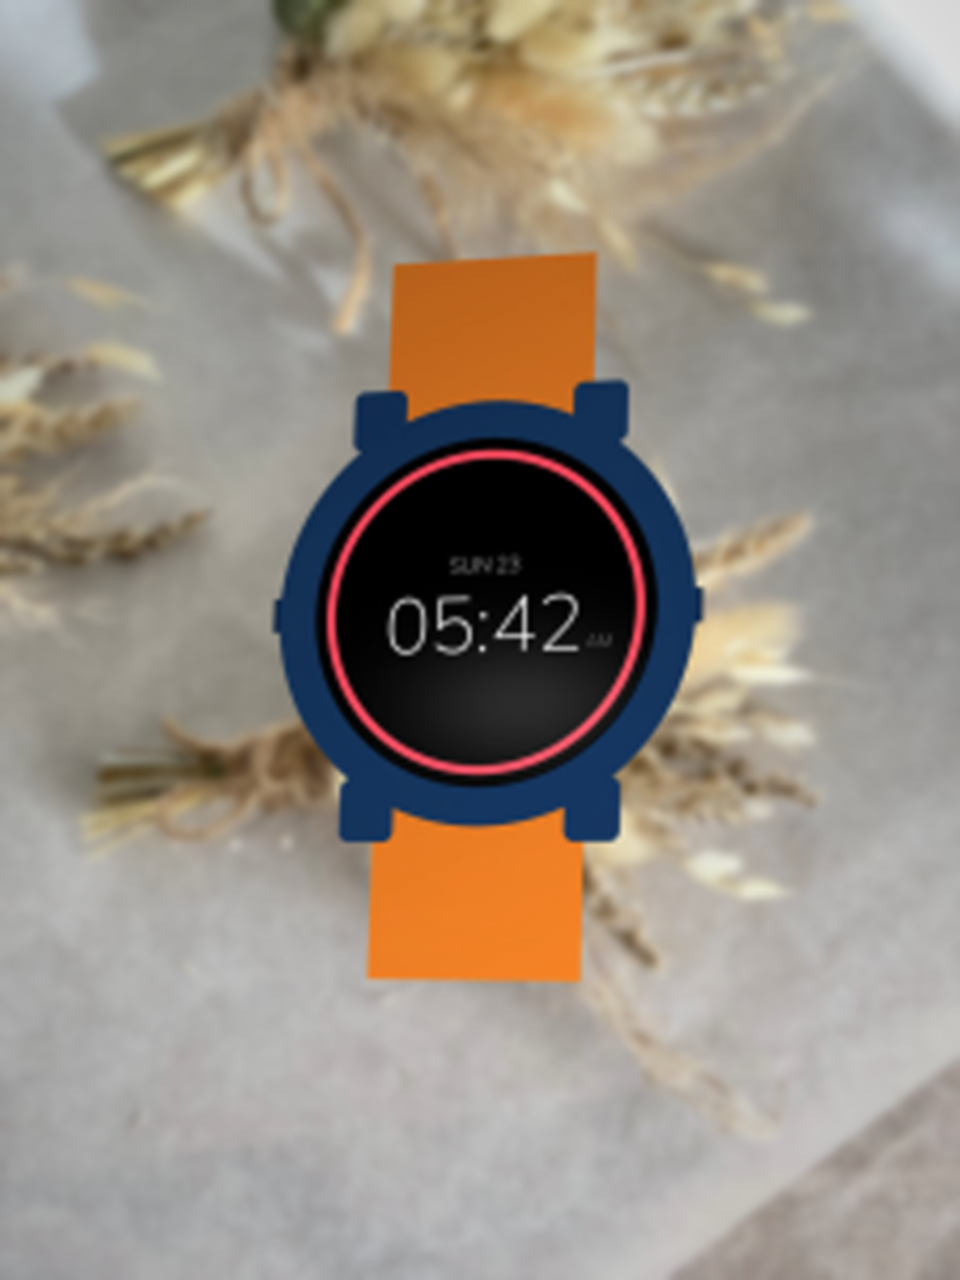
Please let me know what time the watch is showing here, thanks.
5:42
